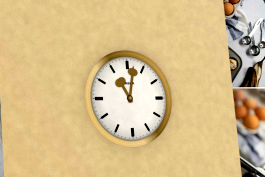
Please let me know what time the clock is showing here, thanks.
11:02
